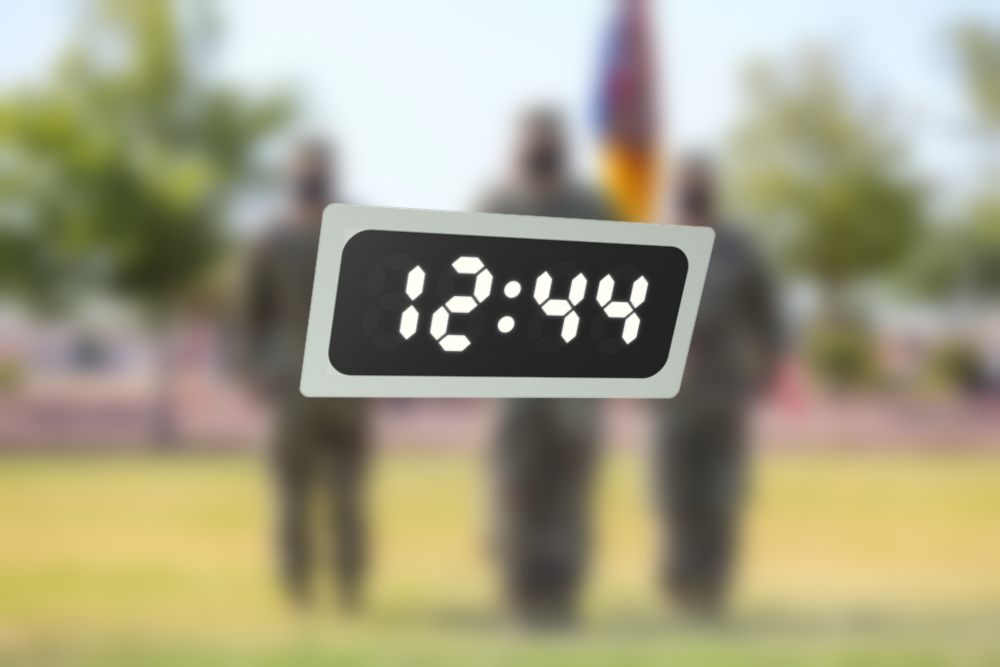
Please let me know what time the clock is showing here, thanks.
12:44
